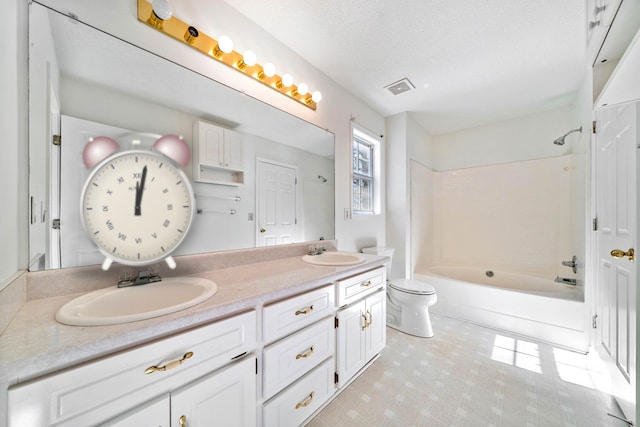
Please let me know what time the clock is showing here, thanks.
12:02
